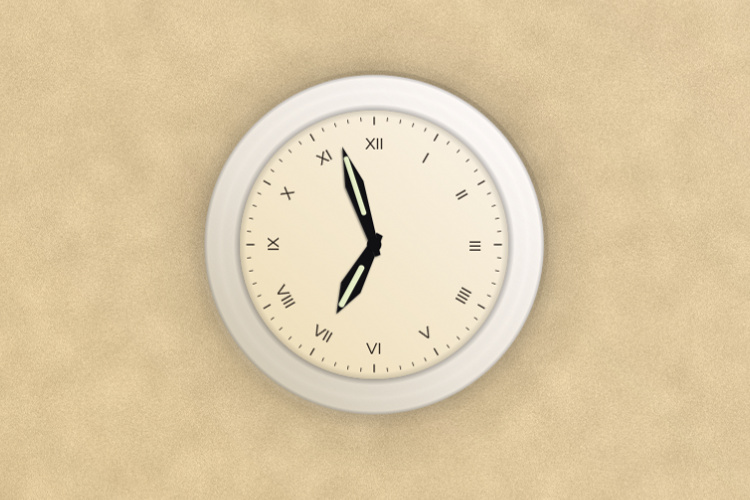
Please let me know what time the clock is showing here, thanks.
6:57
